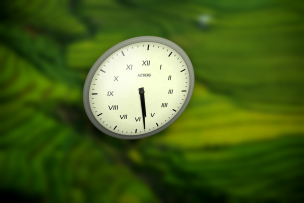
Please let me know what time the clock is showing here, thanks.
5:28
